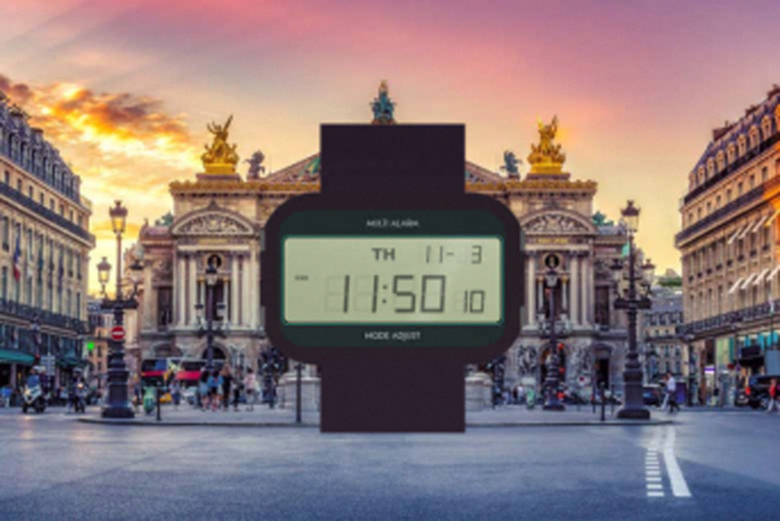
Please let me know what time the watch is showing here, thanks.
11:50:10
